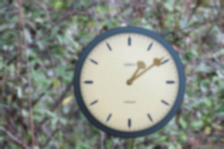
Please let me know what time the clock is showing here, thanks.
1:09
